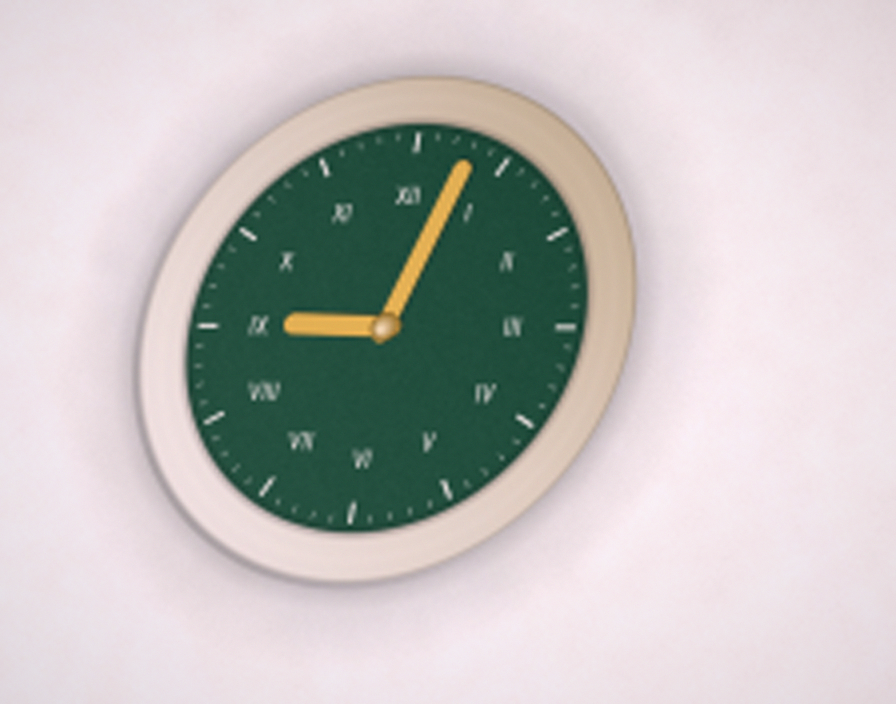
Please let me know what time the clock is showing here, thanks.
9:03
